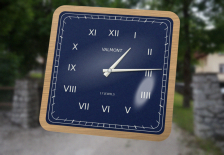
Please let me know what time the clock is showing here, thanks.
1:14
